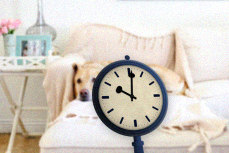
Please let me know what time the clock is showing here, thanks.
10:01
